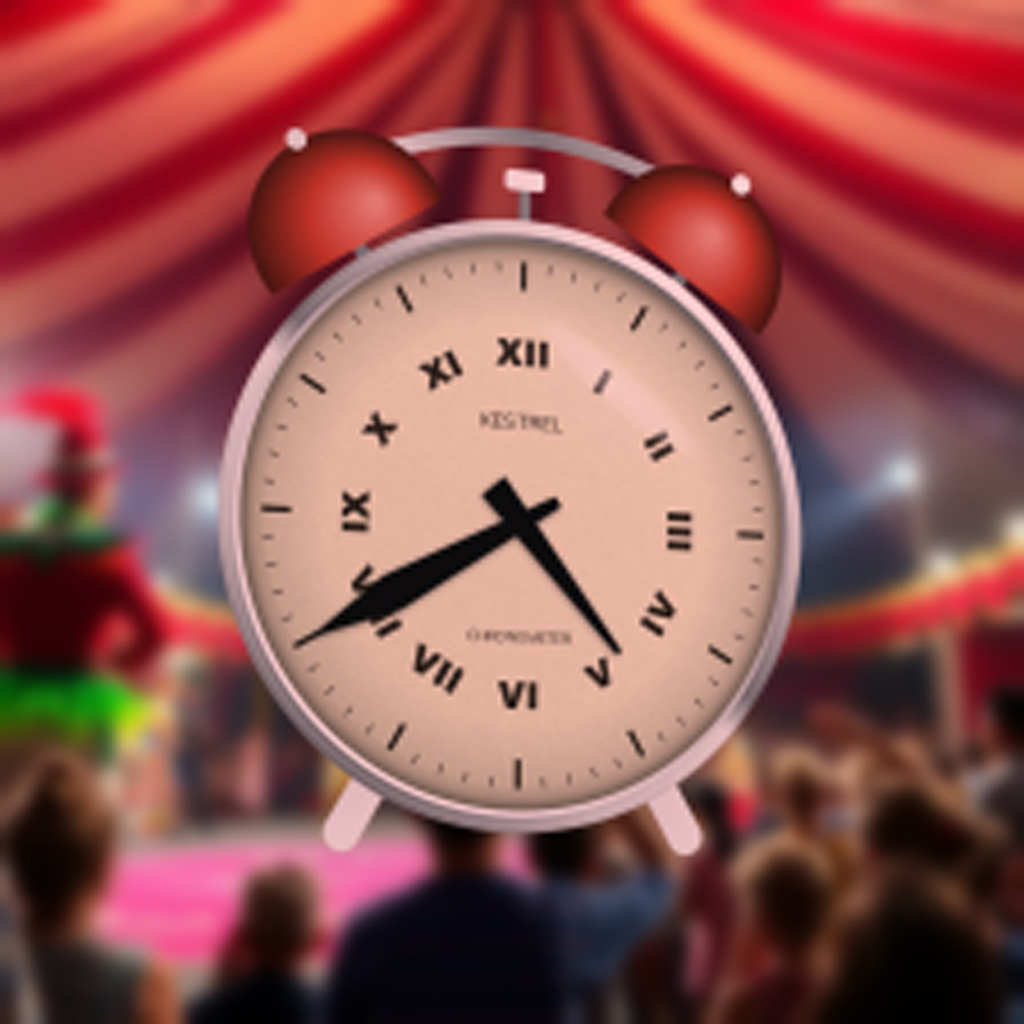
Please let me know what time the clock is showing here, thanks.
4:40
